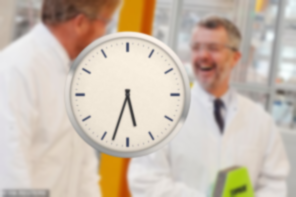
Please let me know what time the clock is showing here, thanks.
5:33
